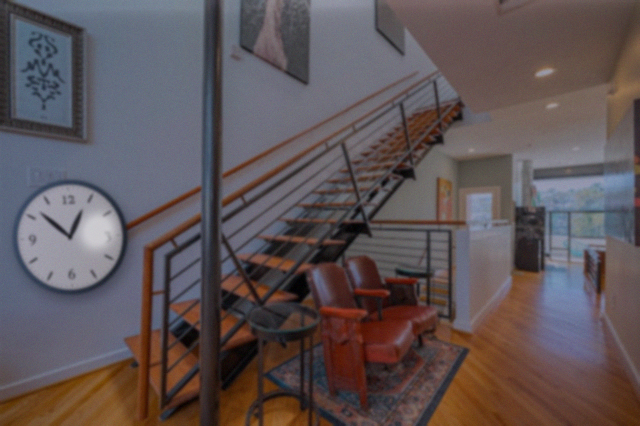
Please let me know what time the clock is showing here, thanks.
12:52
